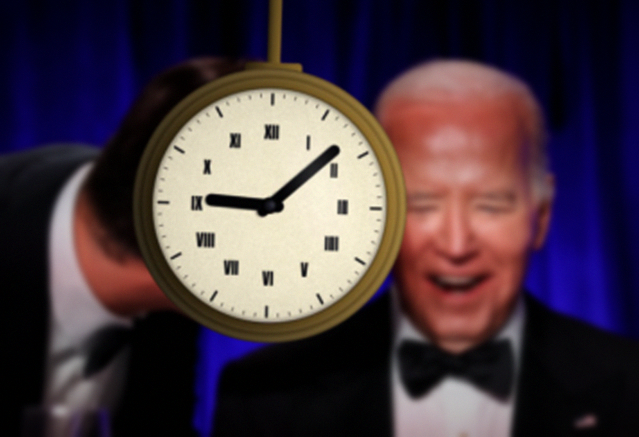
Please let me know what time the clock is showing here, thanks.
9:08
